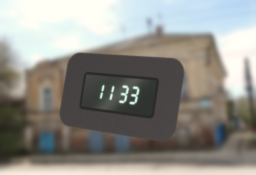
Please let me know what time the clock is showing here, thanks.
11:33
